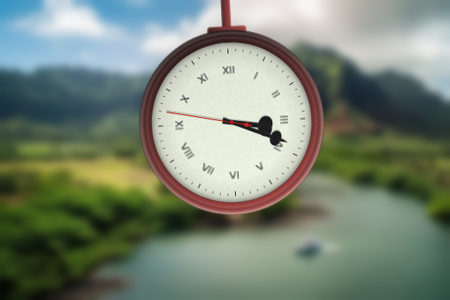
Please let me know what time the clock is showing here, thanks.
3:18:47
